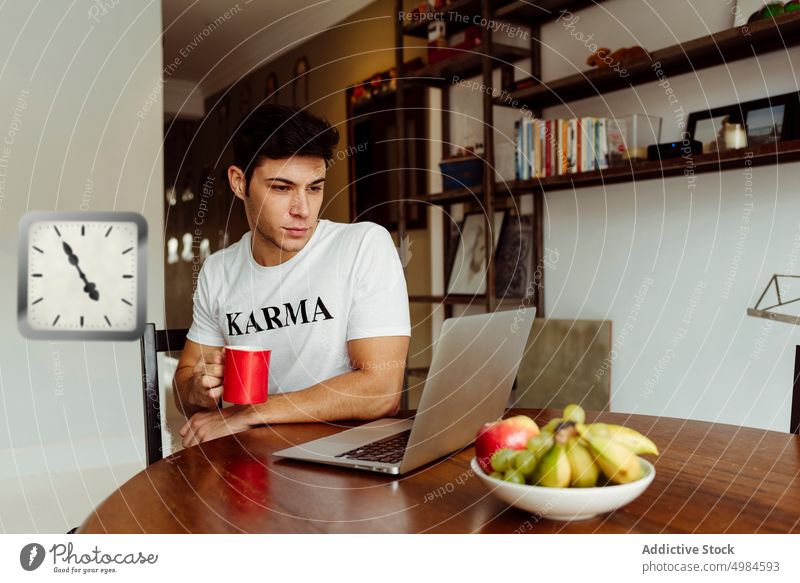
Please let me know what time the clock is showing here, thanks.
4:55
